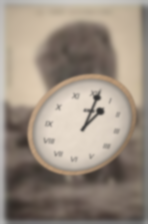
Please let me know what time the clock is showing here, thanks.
1:01
